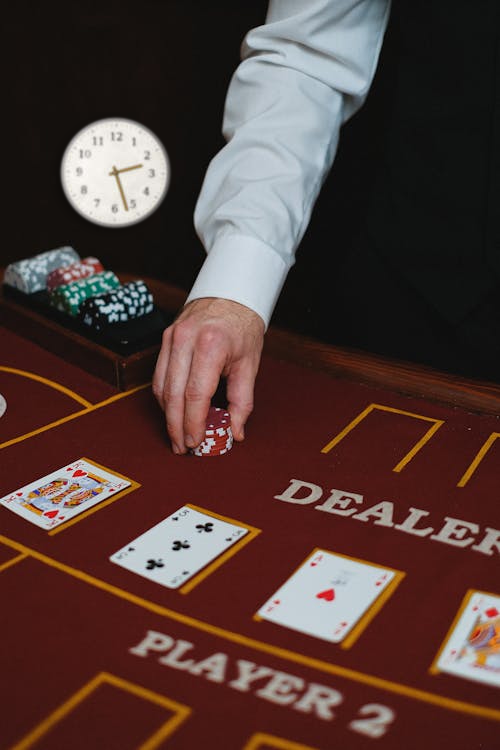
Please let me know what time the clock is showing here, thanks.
2:27
